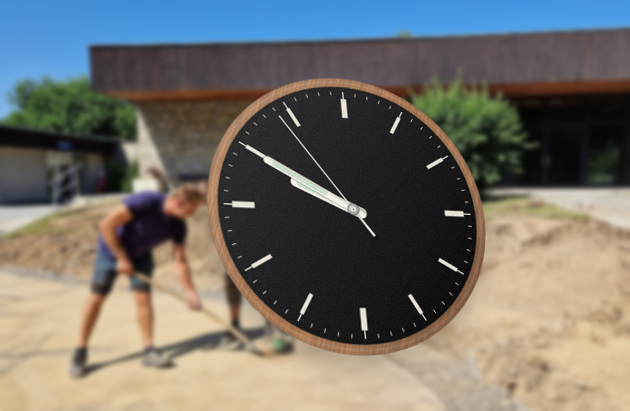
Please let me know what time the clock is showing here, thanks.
9:49:54
